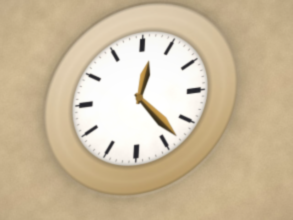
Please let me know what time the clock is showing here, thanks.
12:23
